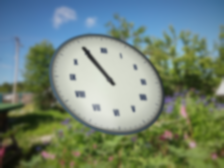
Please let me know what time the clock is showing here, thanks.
10:55
